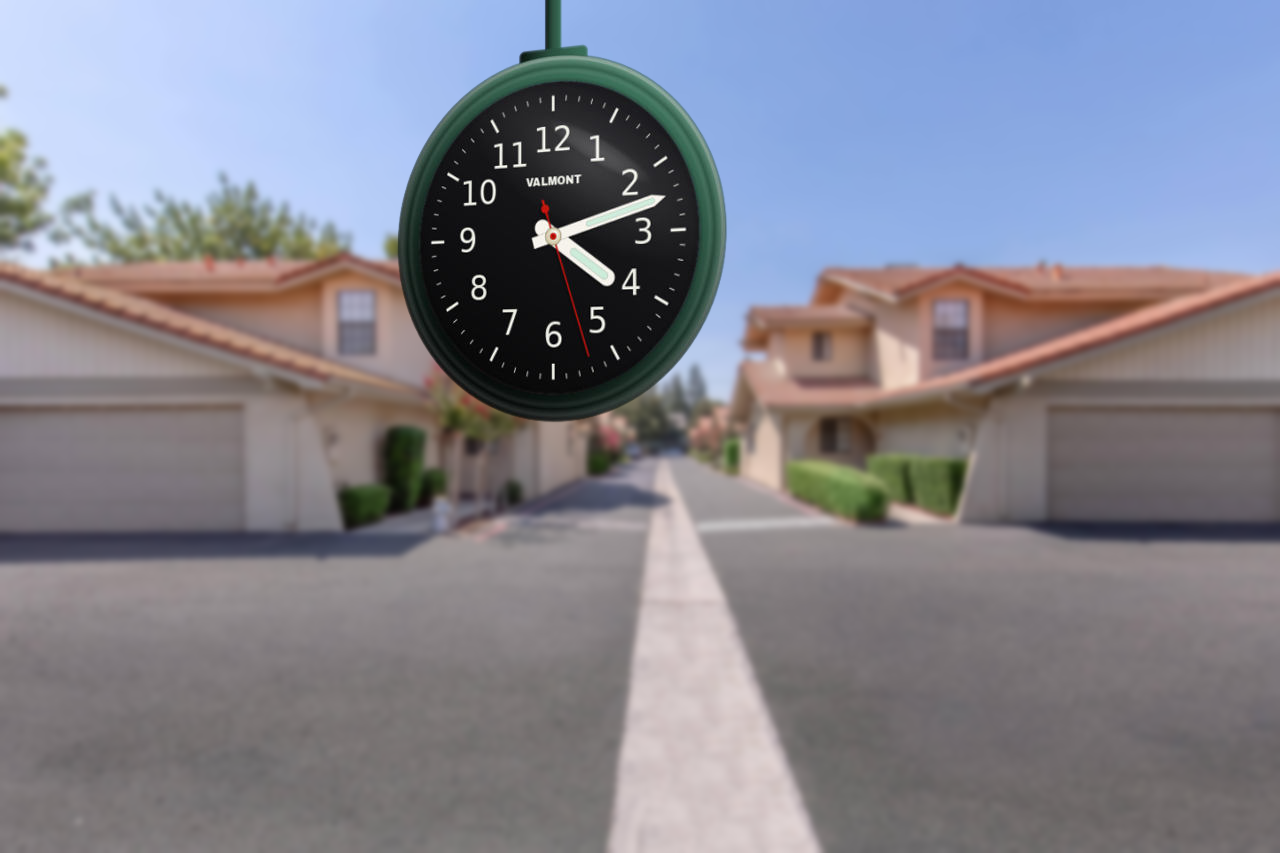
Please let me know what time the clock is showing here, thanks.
4:12:27
